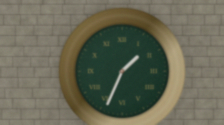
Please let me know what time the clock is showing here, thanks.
1:34
